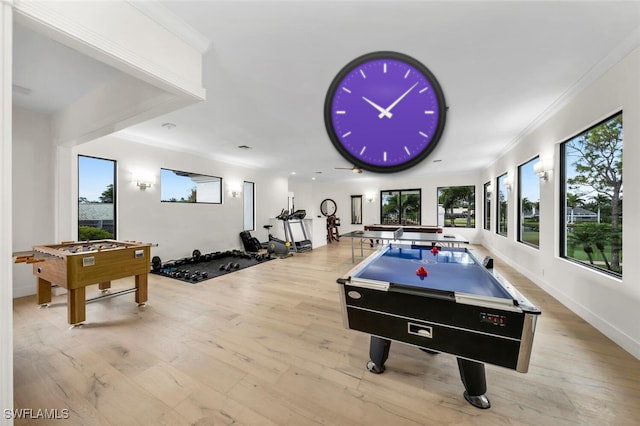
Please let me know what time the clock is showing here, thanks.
10:08
